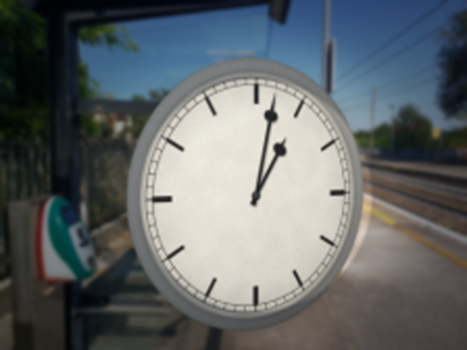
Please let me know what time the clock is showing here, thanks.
1:02
